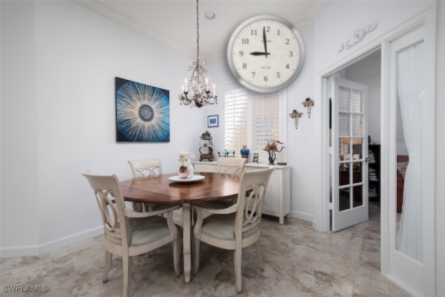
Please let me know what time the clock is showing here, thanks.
8:59
